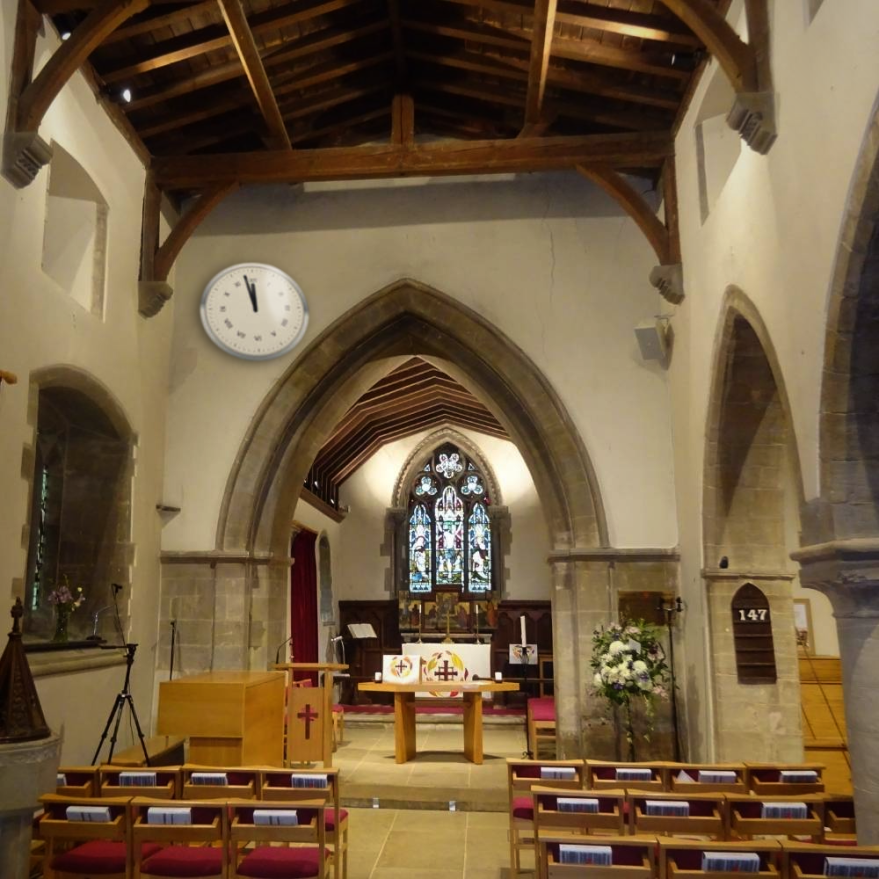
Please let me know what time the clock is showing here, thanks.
11:58
